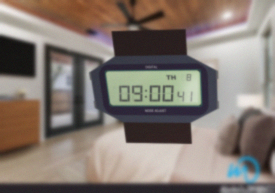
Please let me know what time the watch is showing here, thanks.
9:00:41
